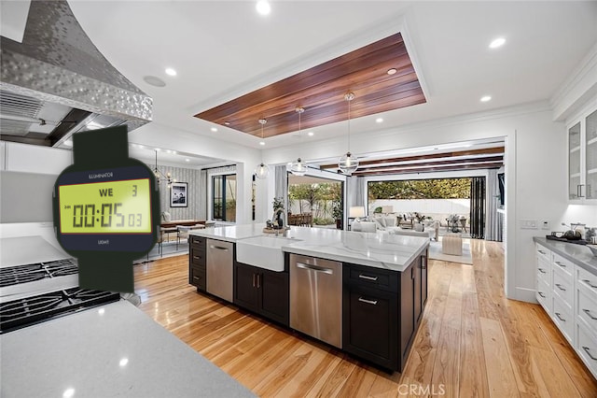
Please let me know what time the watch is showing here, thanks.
0:05:03
